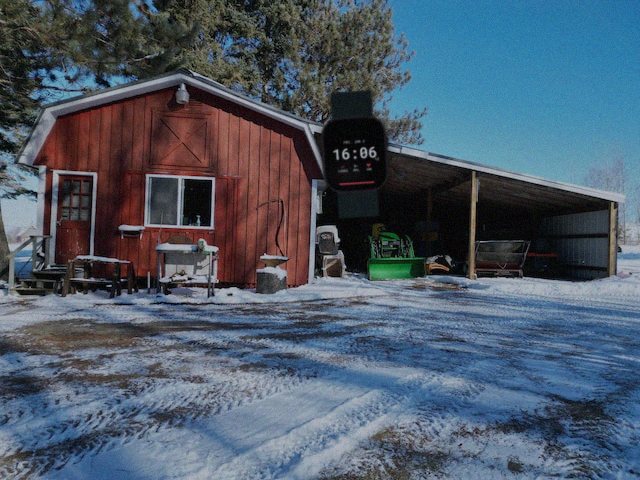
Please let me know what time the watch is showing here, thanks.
16:06
